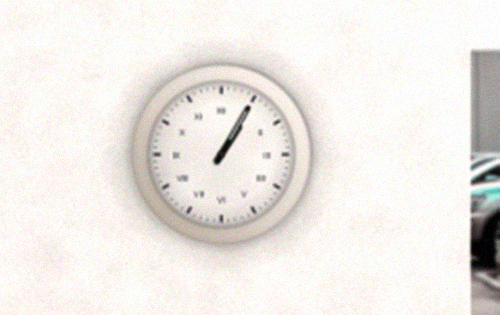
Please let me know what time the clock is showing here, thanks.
1:05
